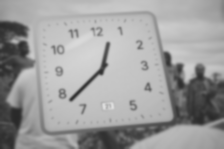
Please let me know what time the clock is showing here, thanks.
12:38
